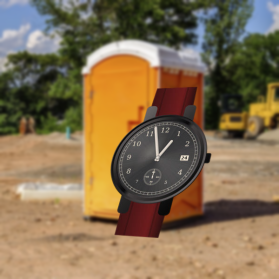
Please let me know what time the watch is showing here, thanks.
12:57
